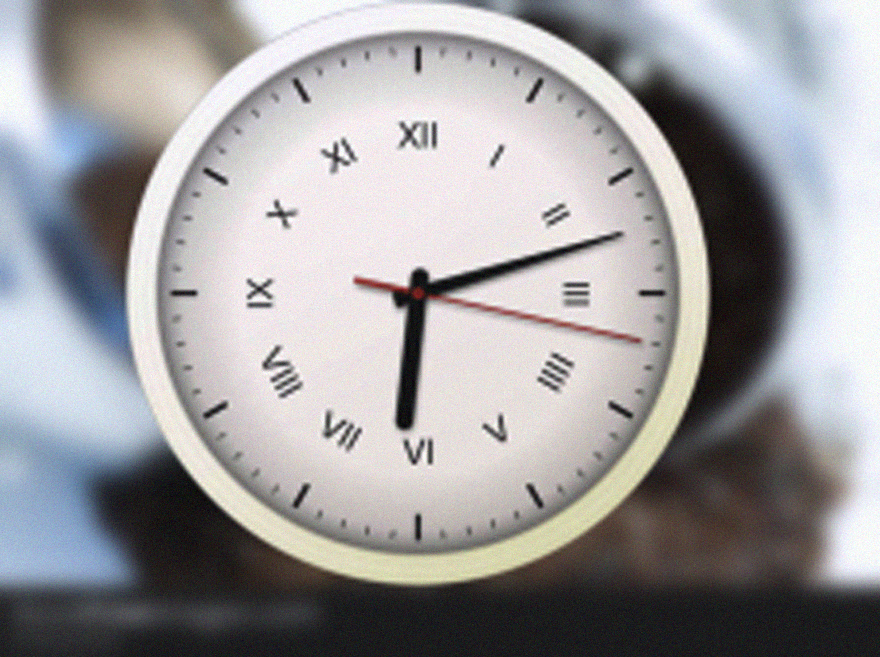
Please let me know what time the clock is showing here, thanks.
6:12:17
